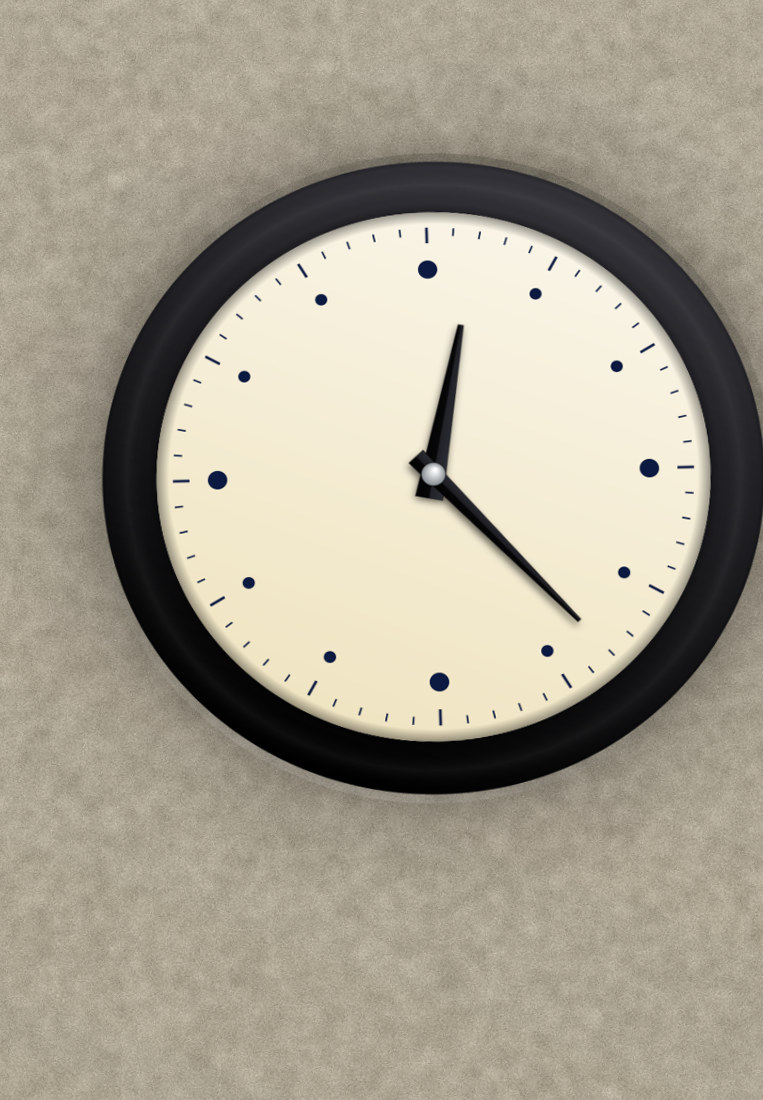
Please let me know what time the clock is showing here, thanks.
12:23
